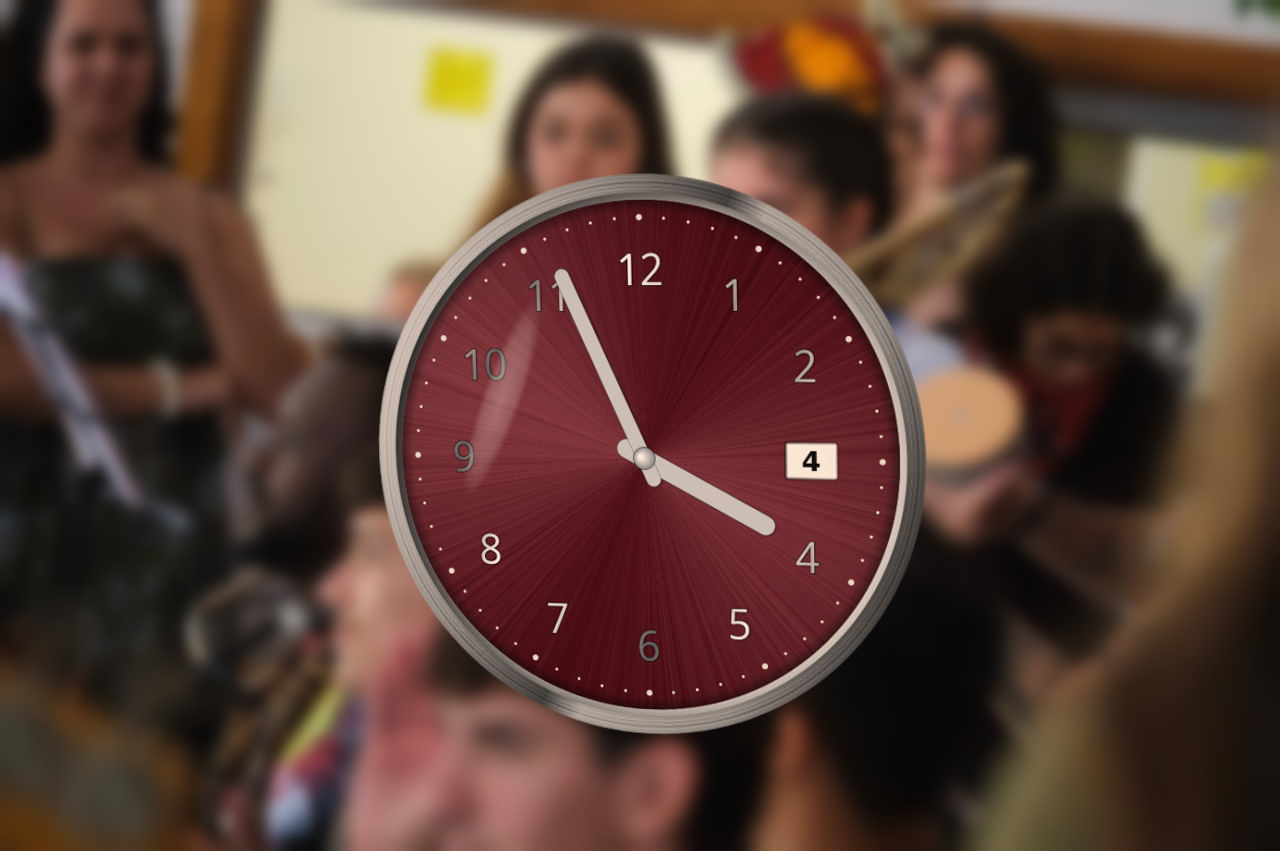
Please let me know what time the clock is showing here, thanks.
3:56
